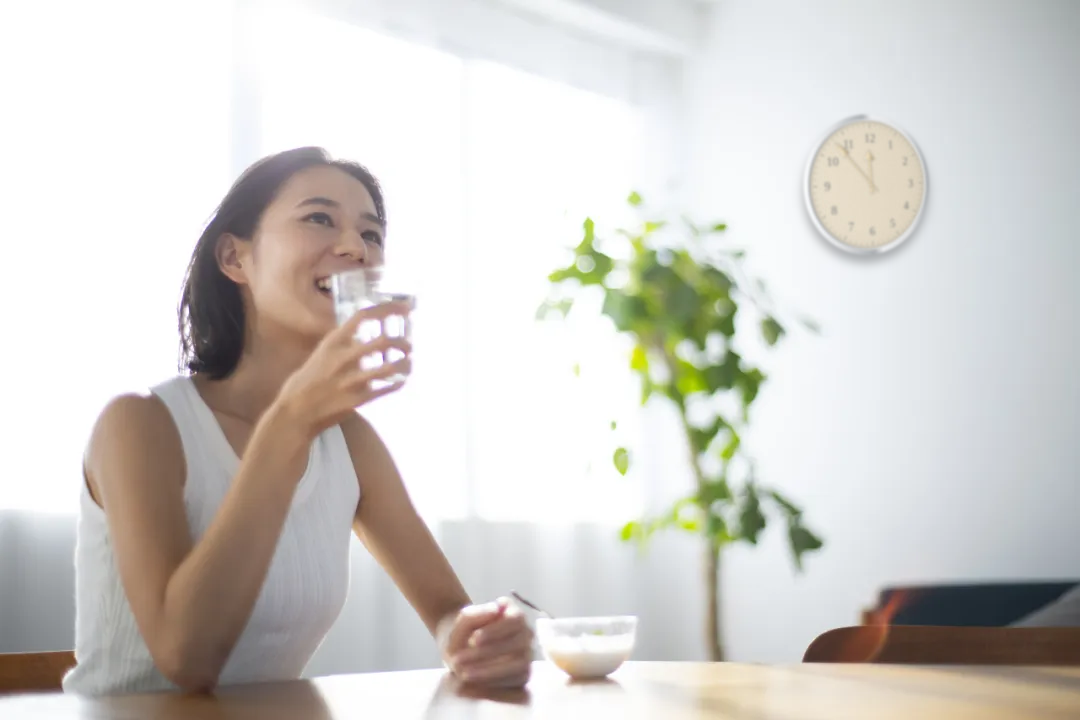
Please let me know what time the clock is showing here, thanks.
11:53
